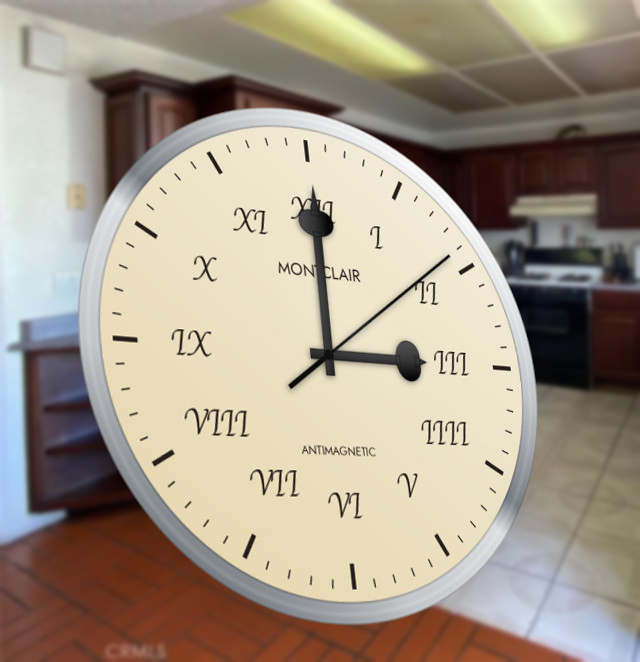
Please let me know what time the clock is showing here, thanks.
3:00:09
